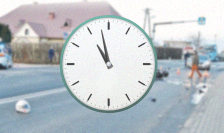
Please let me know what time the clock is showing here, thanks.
10:58
